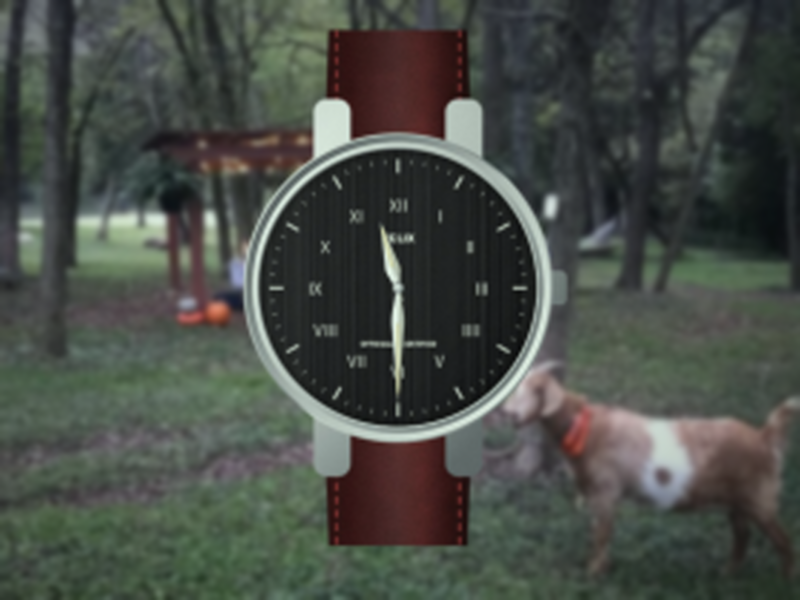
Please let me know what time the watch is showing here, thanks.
11:30
